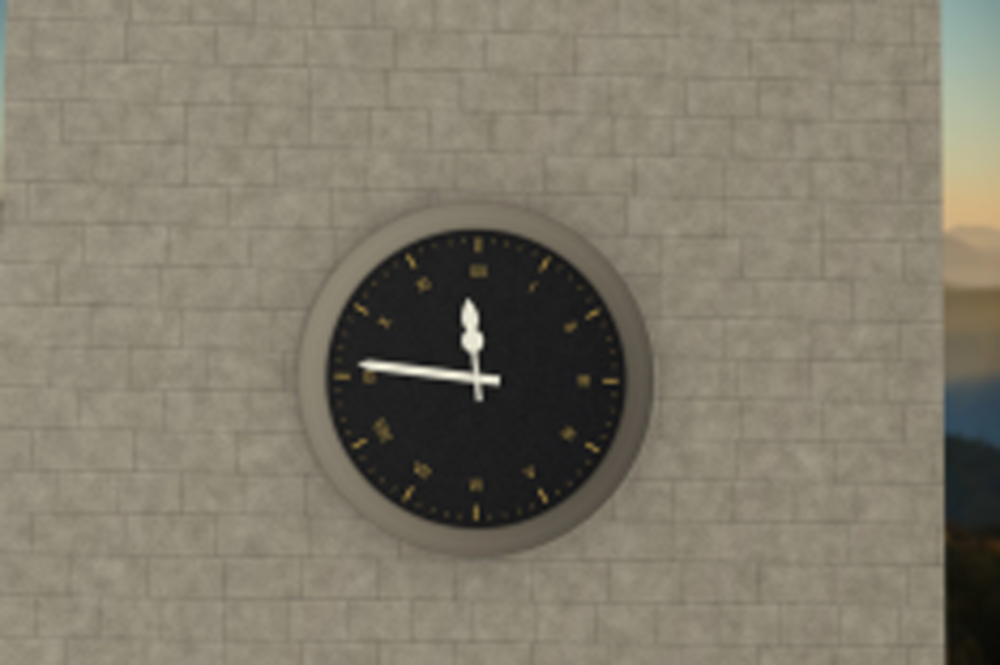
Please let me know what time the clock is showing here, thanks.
11:46
